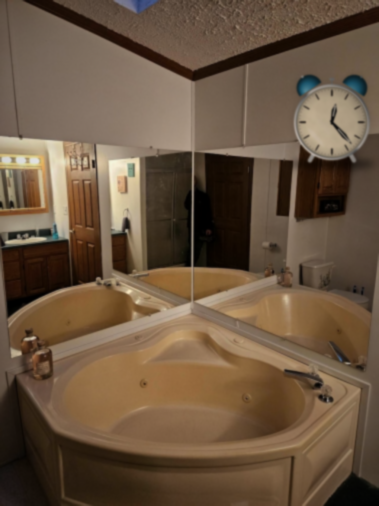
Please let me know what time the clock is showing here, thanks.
12:23
